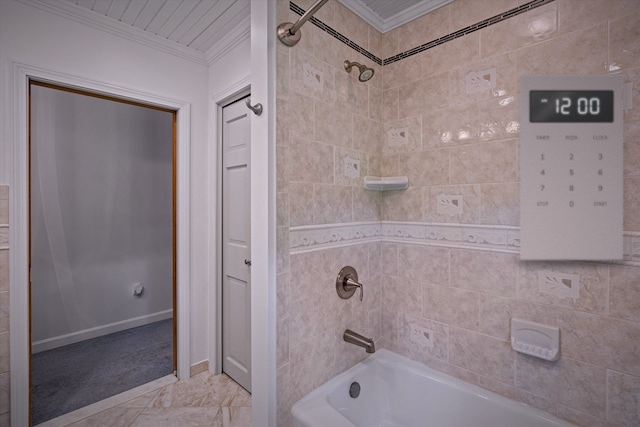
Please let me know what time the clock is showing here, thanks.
12:00
